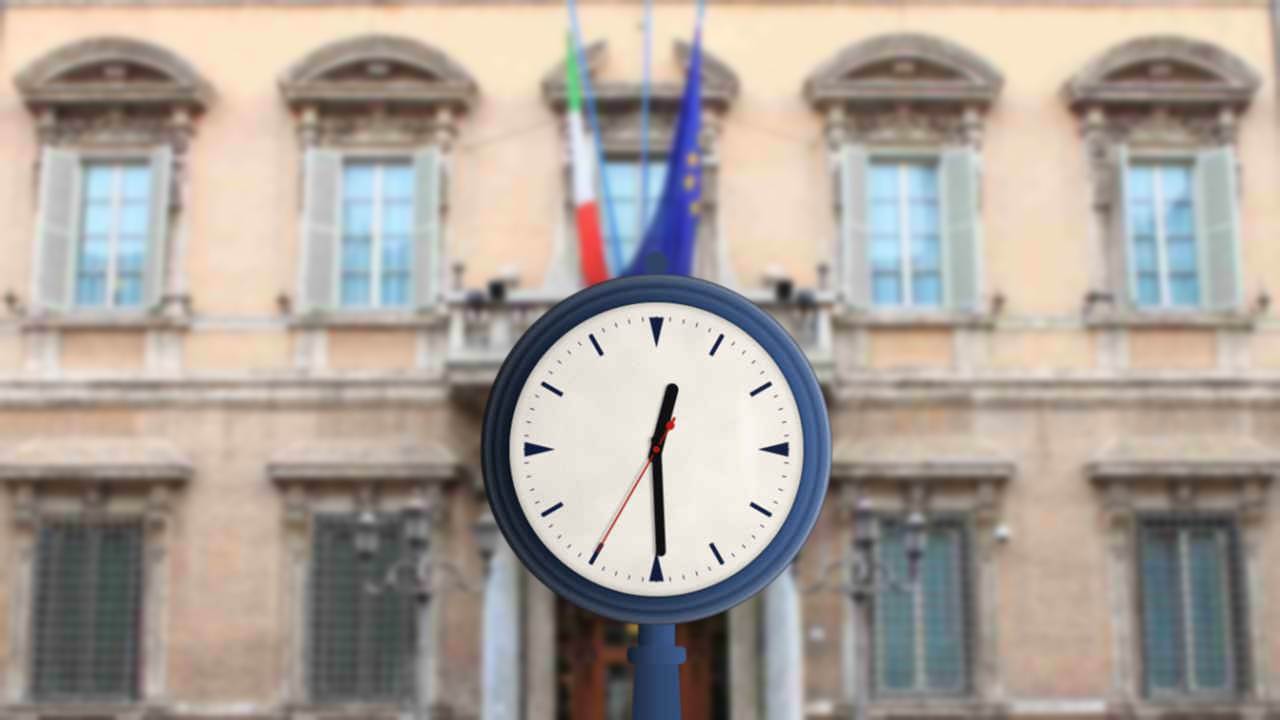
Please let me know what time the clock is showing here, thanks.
12:29:35
